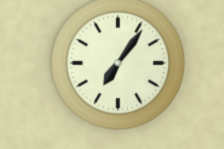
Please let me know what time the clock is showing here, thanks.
7:06
